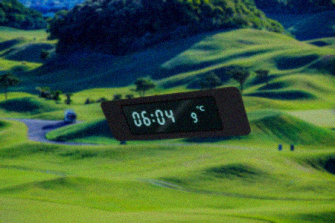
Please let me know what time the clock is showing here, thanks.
6:04
